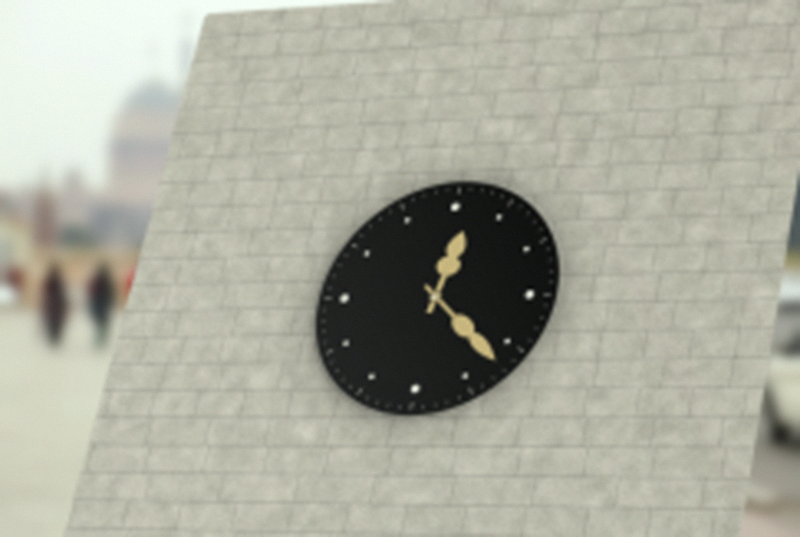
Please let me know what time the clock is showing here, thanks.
12:22
